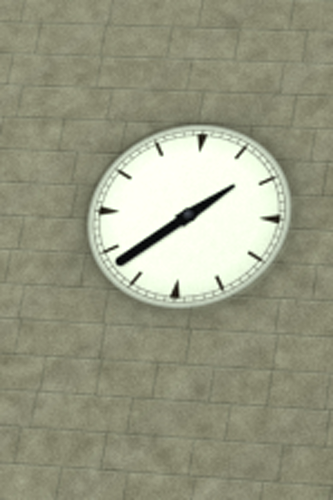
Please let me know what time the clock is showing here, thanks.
1:38
